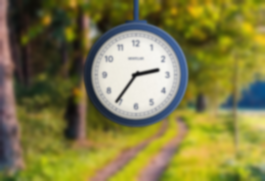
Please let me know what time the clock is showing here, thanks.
2:36
